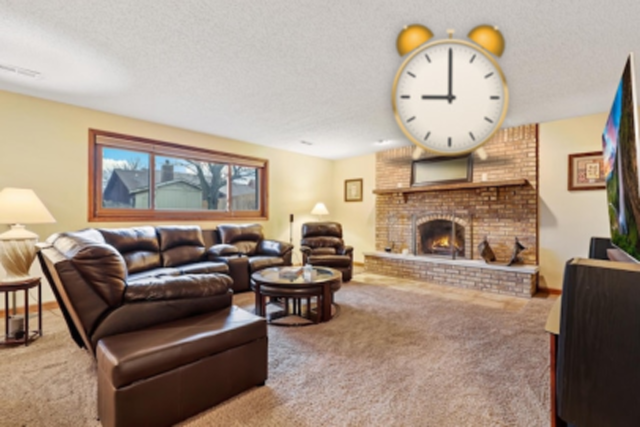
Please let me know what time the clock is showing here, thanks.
9:00
